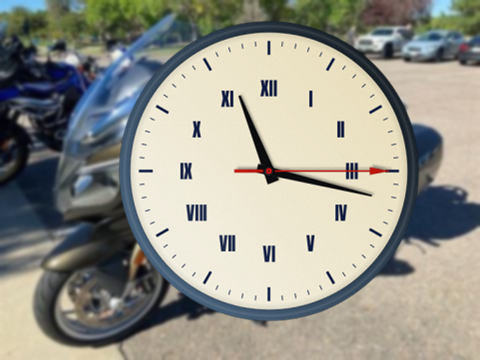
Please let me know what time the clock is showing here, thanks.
11:17:15
